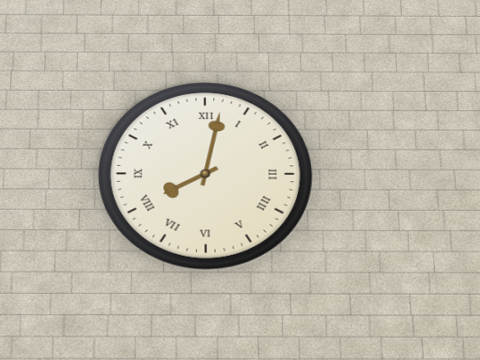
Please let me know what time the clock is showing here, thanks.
8:02
